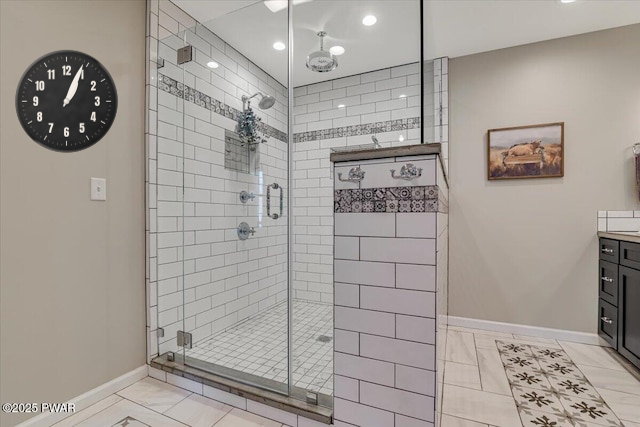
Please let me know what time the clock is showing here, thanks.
1:04
